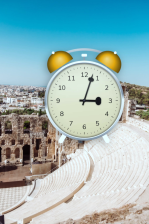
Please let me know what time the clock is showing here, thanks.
3:03
